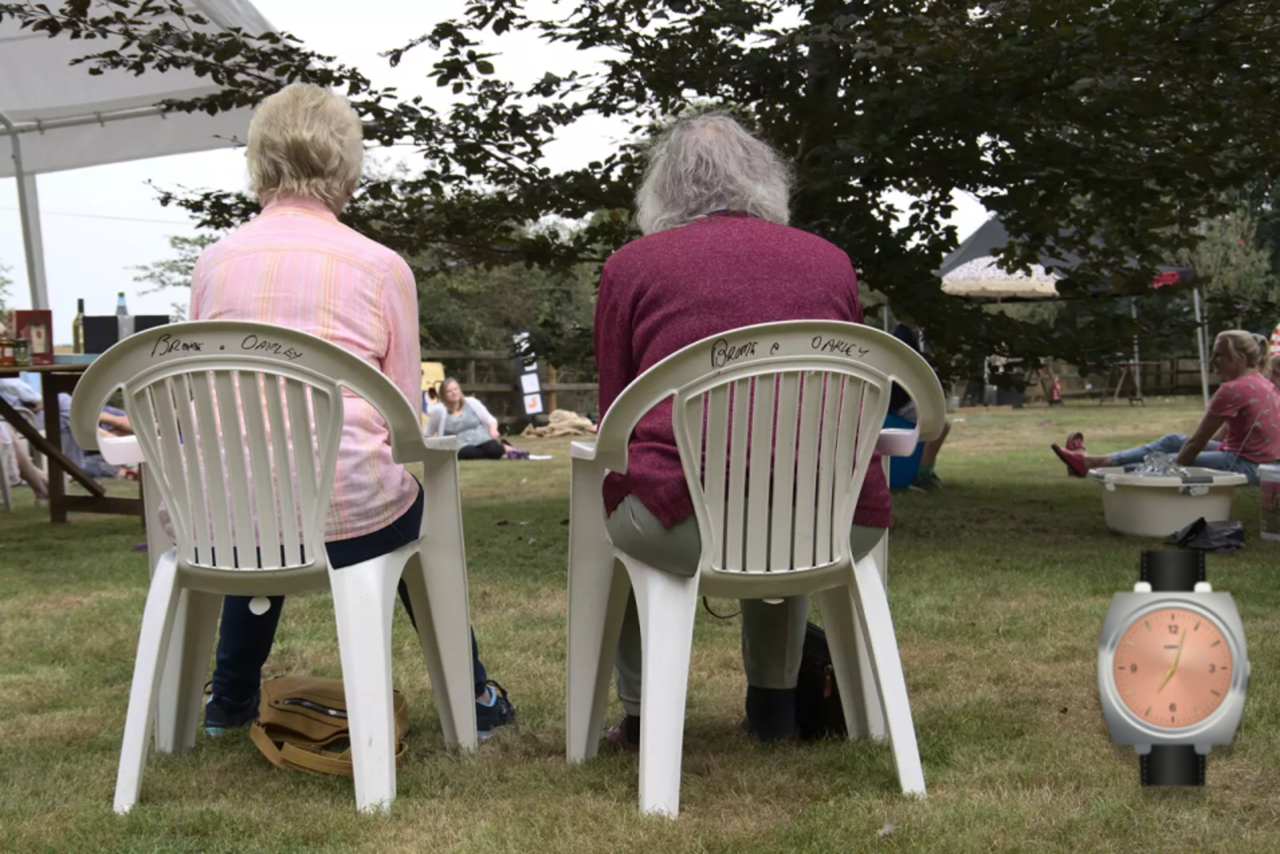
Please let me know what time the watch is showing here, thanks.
7:03
